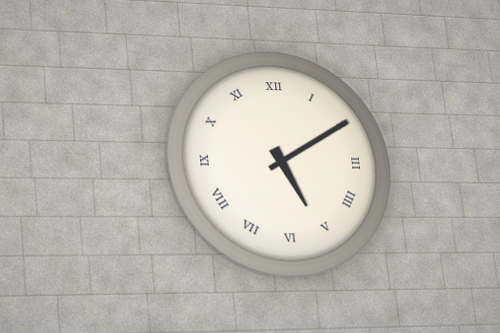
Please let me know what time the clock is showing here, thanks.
5:10
